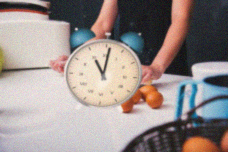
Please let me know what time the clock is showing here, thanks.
11:01
